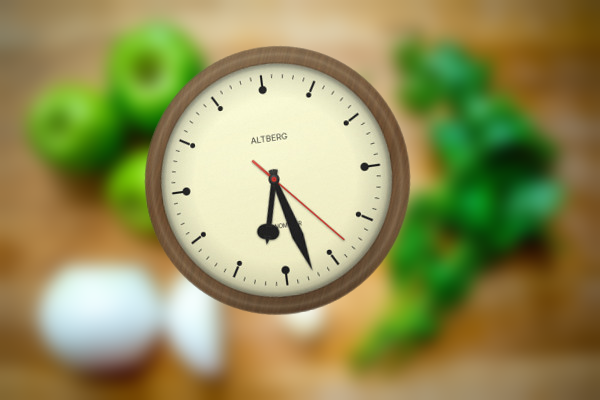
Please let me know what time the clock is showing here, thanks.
6:27:23
